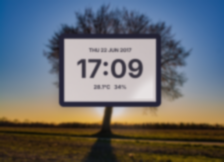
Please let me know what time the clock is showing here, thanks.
17:09
